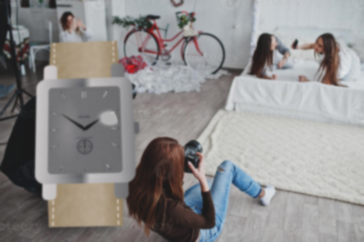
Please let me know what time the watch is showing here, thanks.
1:51
